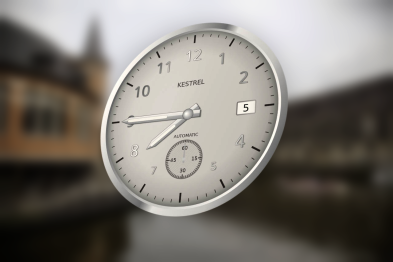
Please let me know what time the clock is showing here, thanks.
7:45
